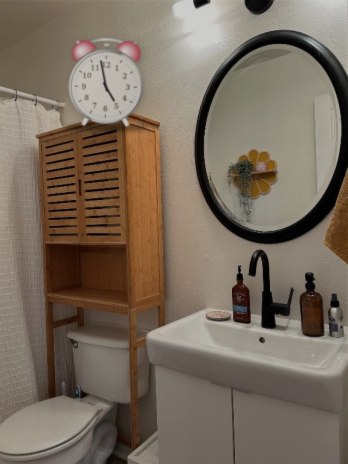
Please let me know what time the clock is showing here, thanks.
4:58
